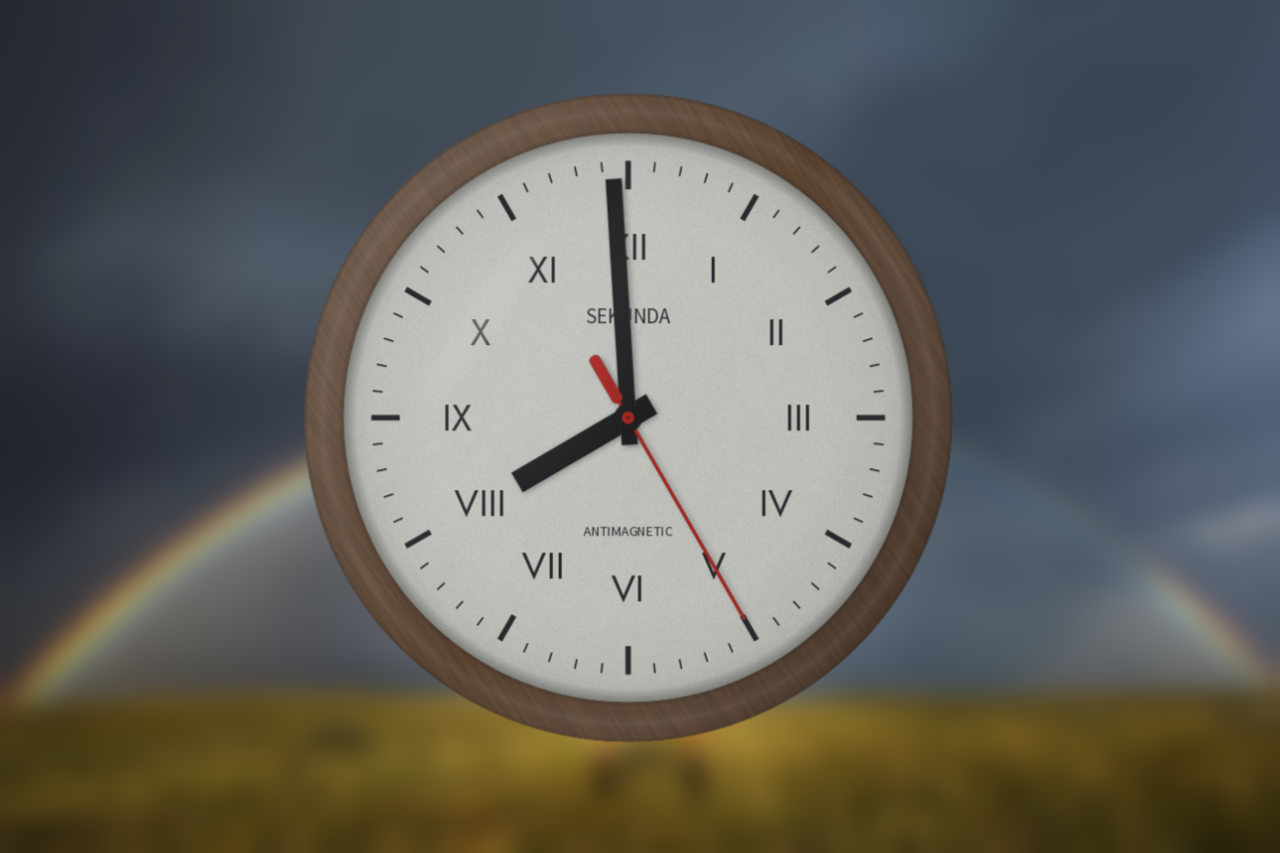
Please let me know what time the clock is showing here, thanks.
7:59:25
